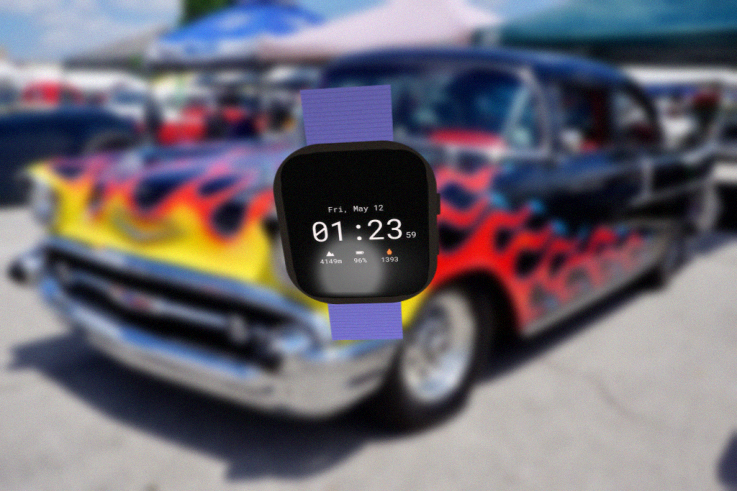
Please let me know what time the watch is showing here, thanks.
1:23:59
